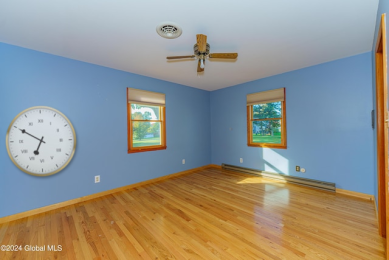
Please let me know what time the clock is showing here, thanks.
6:50
